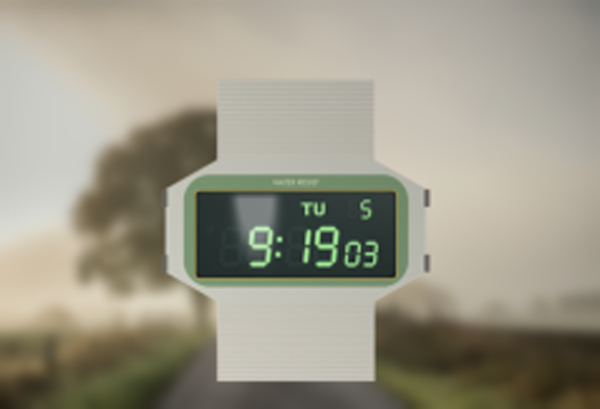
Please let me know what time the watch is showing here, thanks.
9:19:03
